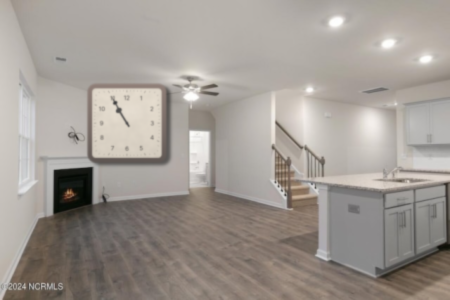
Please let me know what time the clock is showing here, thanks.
10:55
